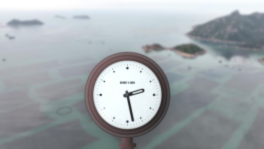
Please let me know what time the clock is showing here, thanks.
2:28
